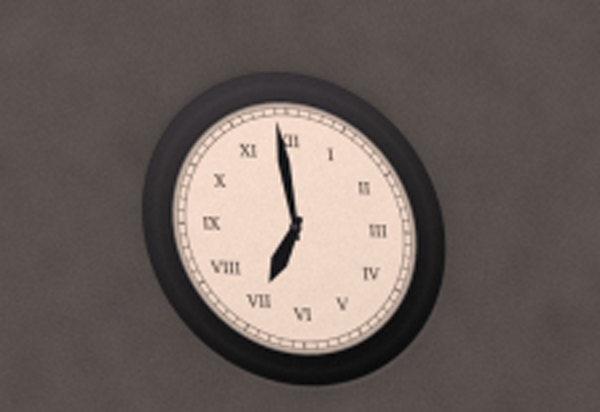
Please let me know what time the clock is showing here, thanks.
6:59
